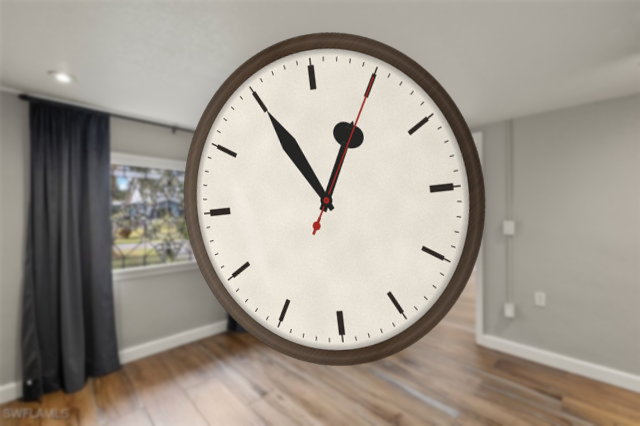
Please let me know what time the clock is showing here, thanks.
12:55:05
